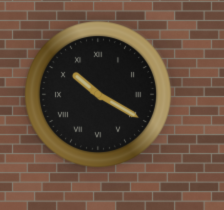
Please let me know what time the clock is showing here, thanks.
10:20
